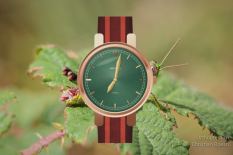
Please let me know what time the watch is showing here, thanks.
7:02
